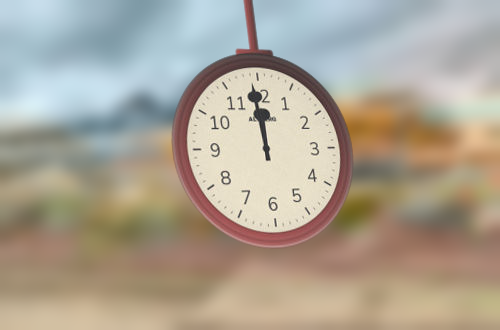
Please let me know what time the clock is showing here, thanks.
11:59
